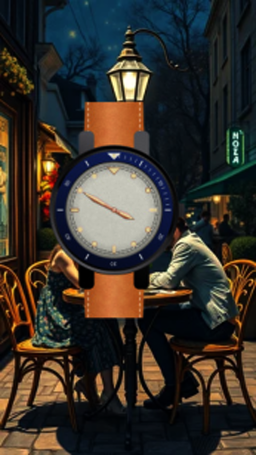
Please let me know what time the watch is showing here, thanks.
3:50
